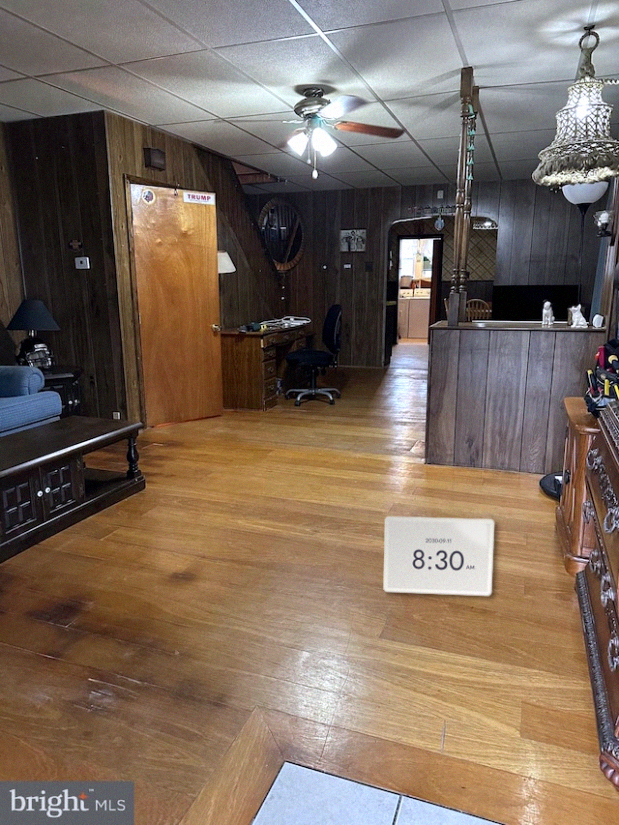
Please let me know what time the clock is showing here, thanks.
8:30
